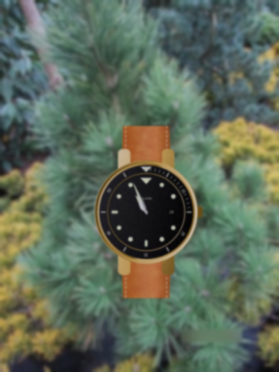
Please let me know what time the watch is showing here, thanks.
10:56
